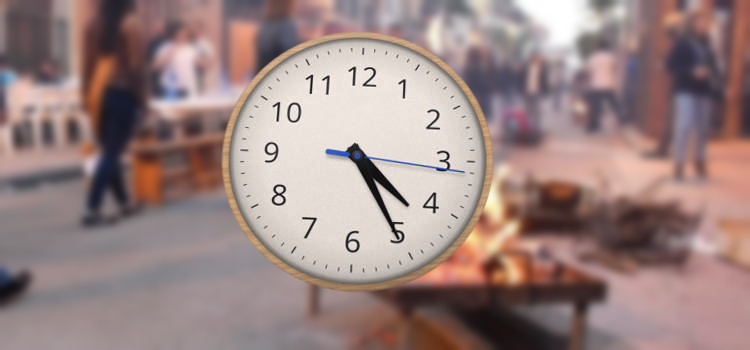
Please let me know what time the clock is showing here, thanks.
4:25:16
